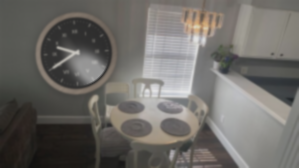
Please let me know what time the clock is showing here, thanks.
9:40
